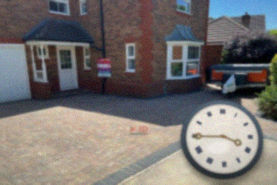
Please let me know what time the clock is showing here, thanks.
3:45
